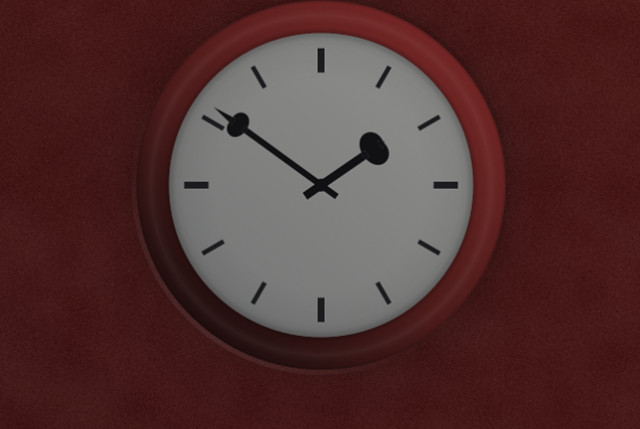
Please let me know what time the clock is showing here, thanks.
1:51
